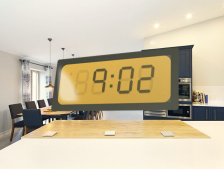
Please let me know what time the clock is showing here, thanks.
9:02
